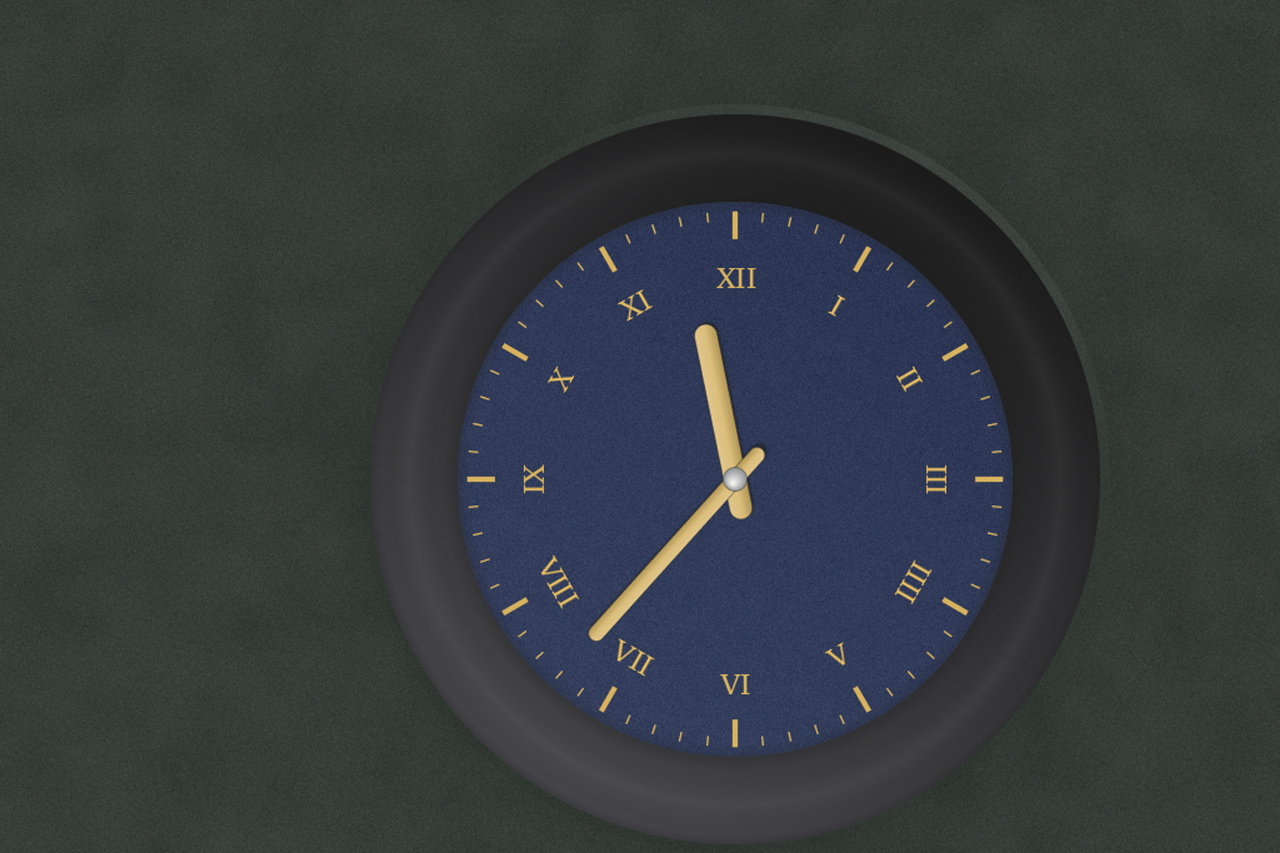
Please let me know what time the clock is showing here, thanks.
11:37
